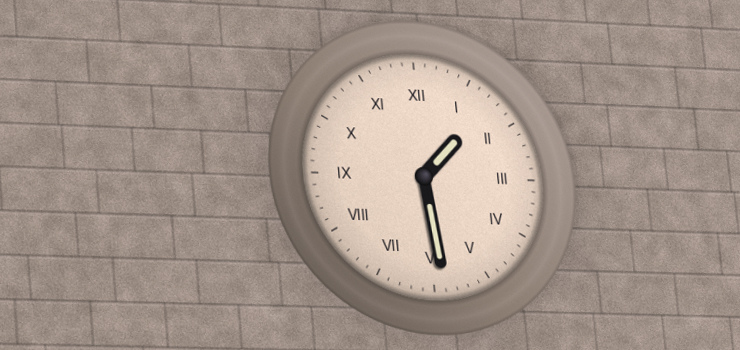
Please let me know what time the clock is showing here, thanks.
1:29
